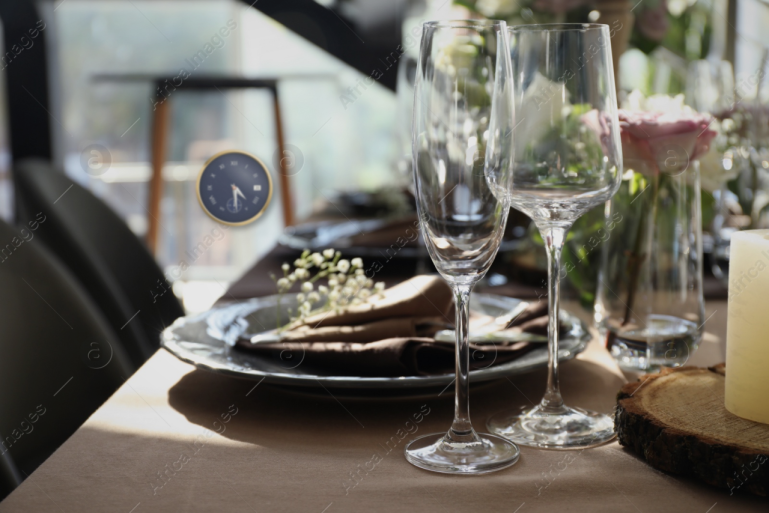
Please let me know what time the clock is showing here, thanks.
4:29
